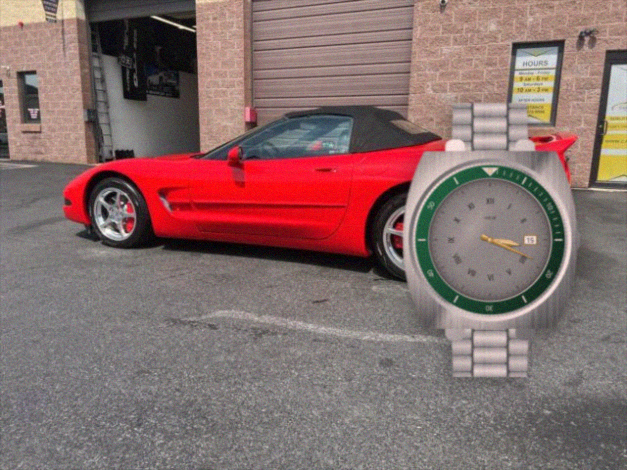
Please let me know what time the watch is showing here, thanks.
3:19
